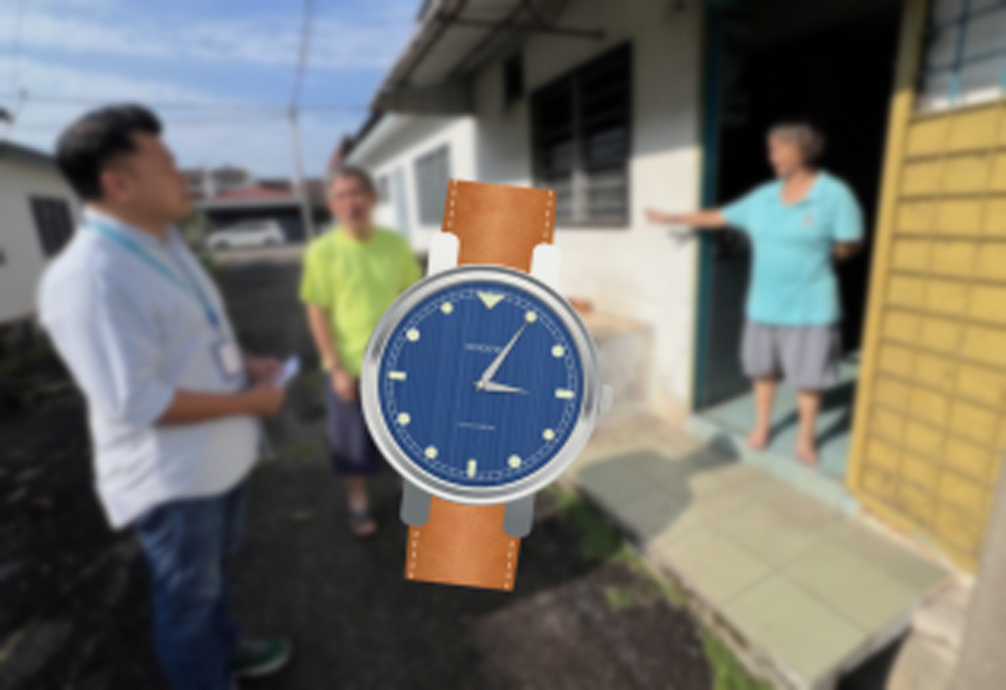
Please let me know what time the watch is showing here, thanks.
3:05
